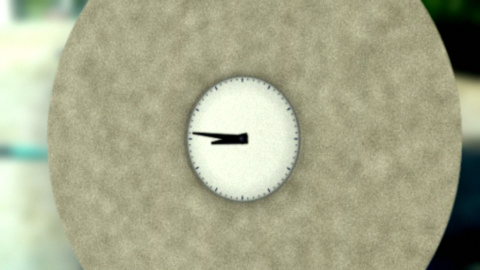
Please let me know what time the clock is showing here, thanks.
8:46
